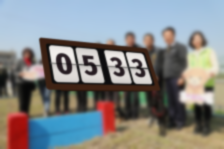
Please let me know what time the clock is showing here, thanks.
5:33
